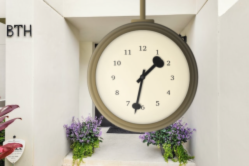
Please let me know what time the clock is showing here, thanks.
1:32
